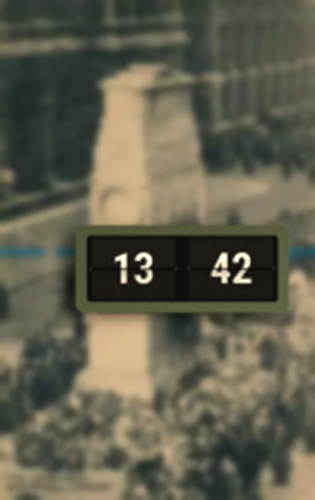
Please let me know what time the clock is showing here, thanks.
13:42
